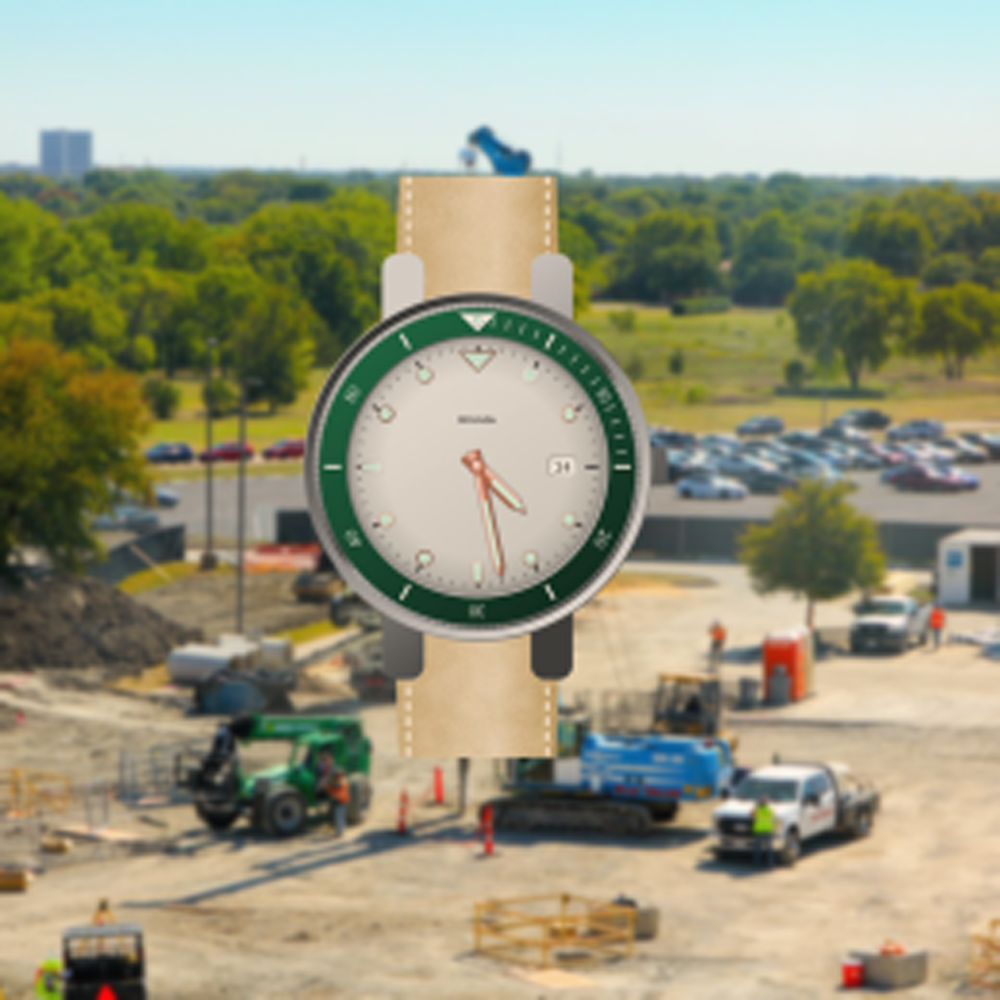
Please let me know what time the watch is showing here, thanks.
4:28
